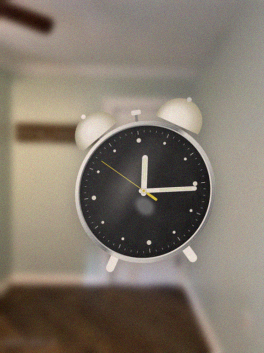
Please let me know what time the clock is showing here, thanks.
12:15:52
